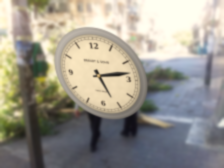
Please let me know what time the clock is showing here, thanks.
5:13
